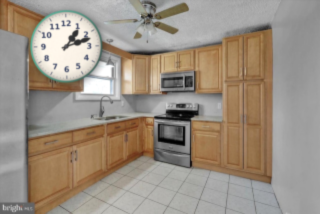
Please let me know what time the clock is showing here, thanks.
1:12
